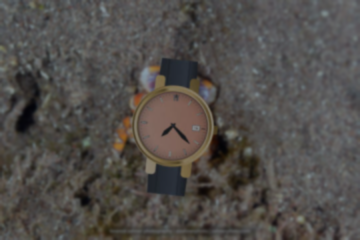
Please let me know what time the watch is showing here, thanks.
7:22
